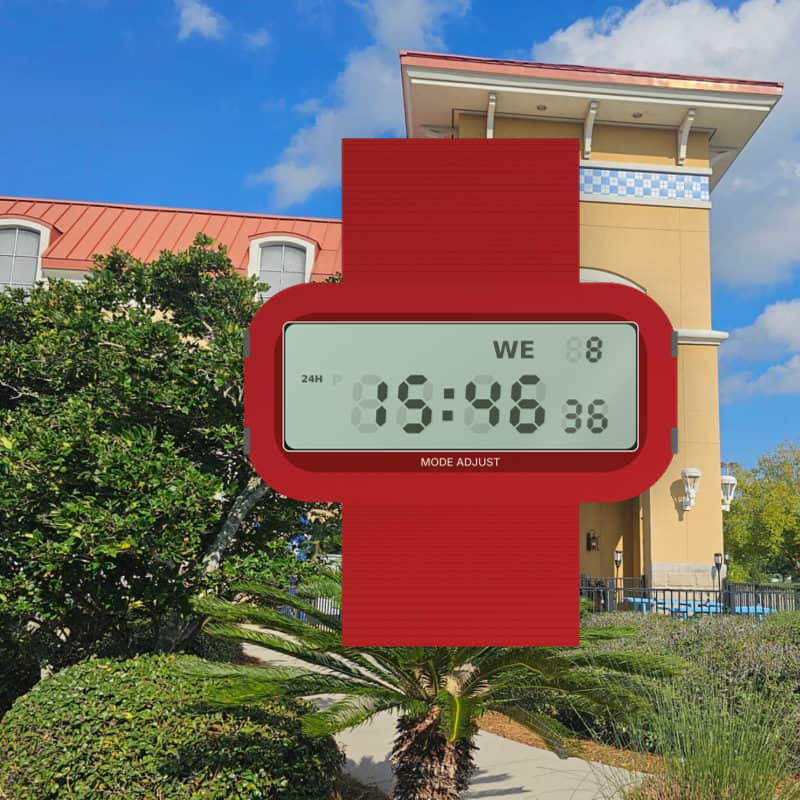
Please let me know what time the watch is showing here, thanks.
15:46:36
